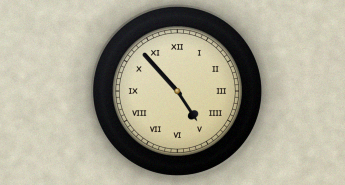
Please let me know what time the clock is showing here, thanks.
4:53
